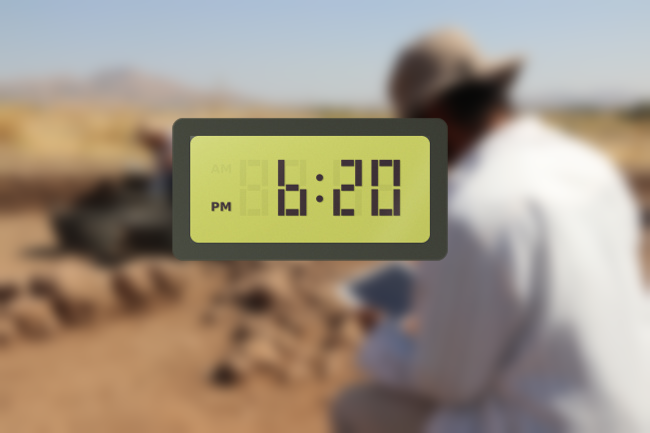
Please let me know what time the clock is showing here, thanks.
6:20
